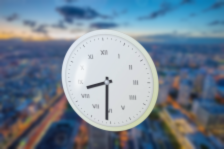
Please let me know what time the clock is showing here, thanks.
8:31
